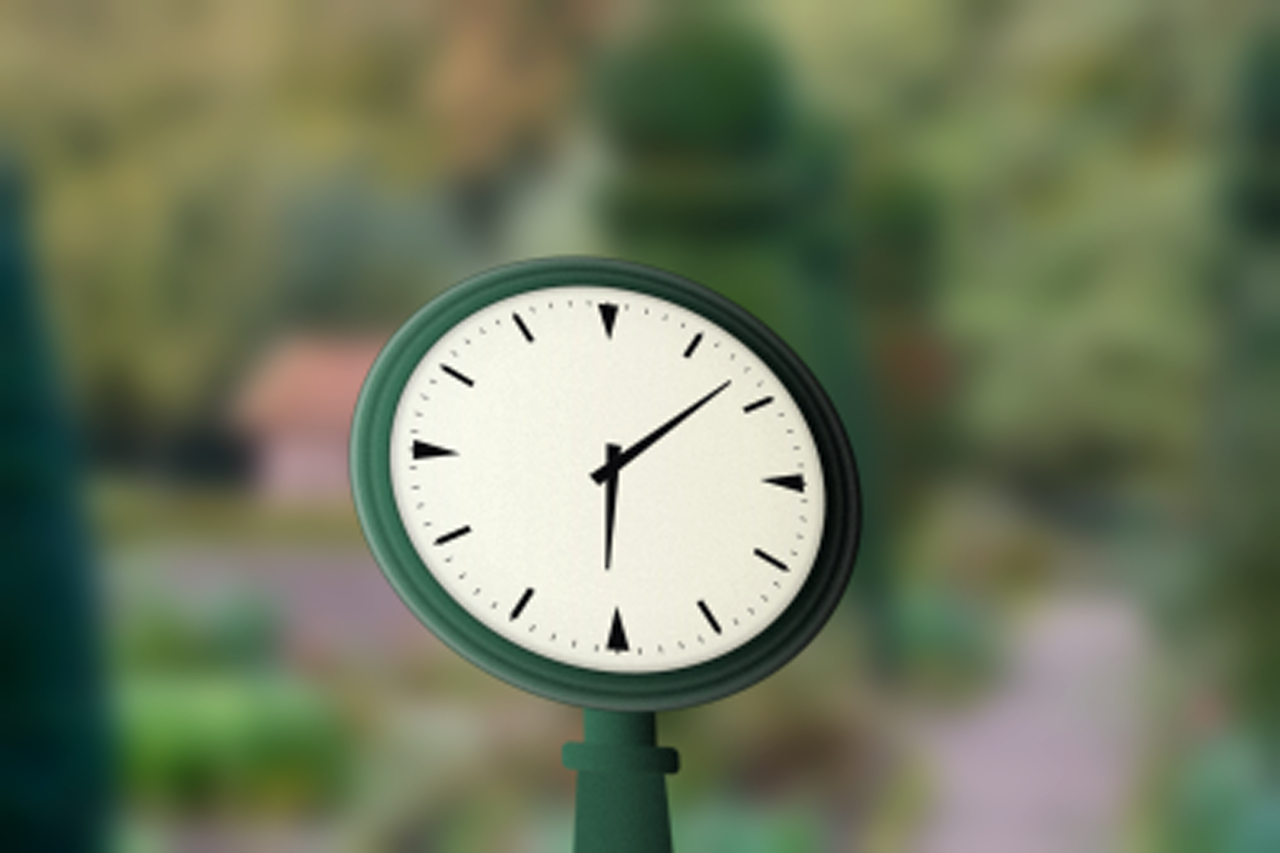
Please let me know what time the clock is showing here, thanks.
6:08
